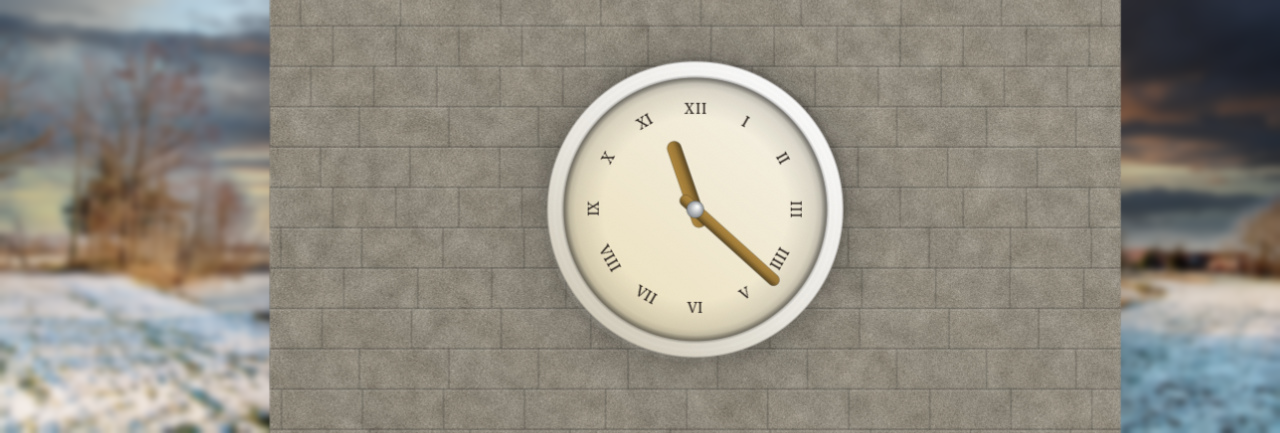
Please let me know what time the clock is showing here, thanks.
11:22
